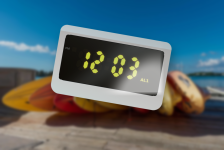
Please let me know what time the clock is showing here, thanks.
12:03
